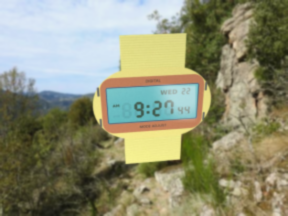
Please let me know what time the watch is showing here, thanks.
9:27:44
